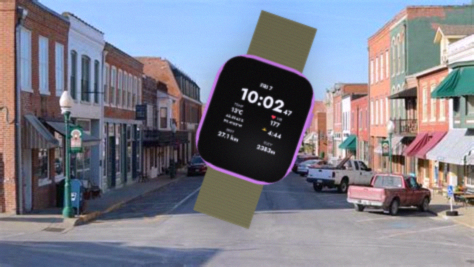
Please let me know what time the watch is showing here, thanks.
10:02
